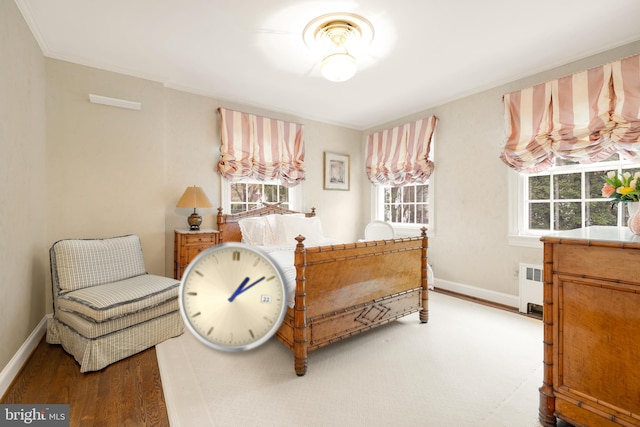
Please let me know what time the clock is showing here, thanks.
1:09
